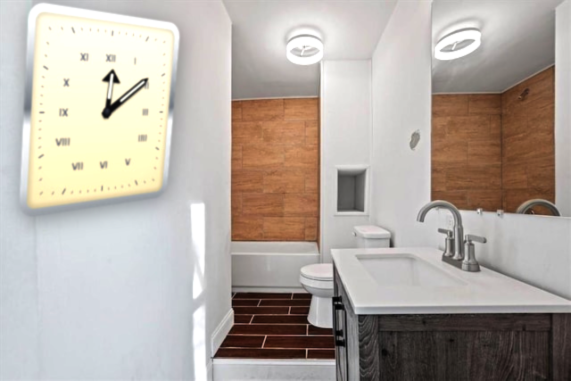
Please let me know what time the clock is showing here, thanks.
12:09
